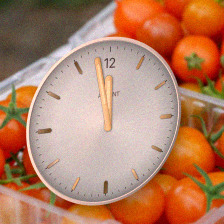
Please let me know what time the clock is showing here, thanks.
11:58
